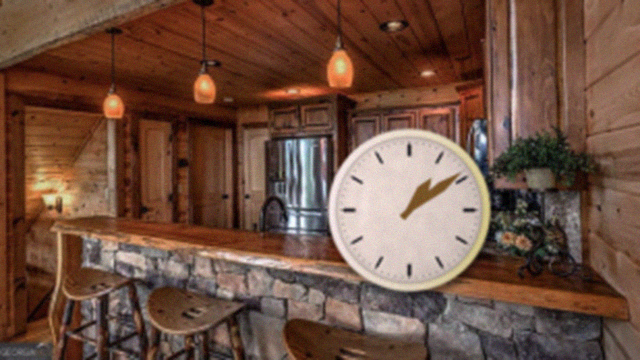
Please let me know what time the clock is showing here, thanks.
1:09
